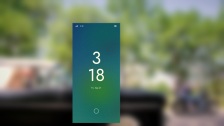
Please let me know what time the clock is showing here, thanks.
3:18
